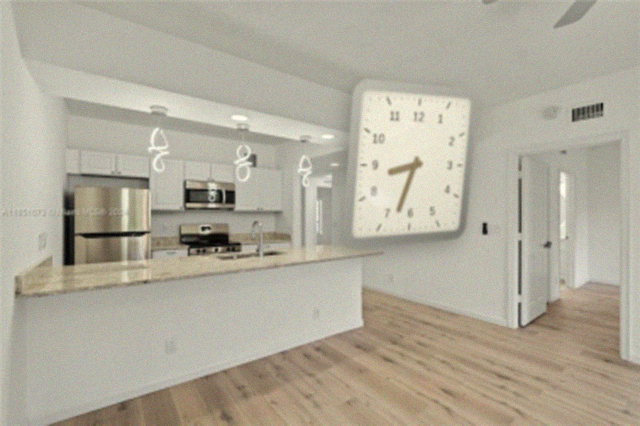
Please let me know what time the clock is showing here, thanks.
8:33
